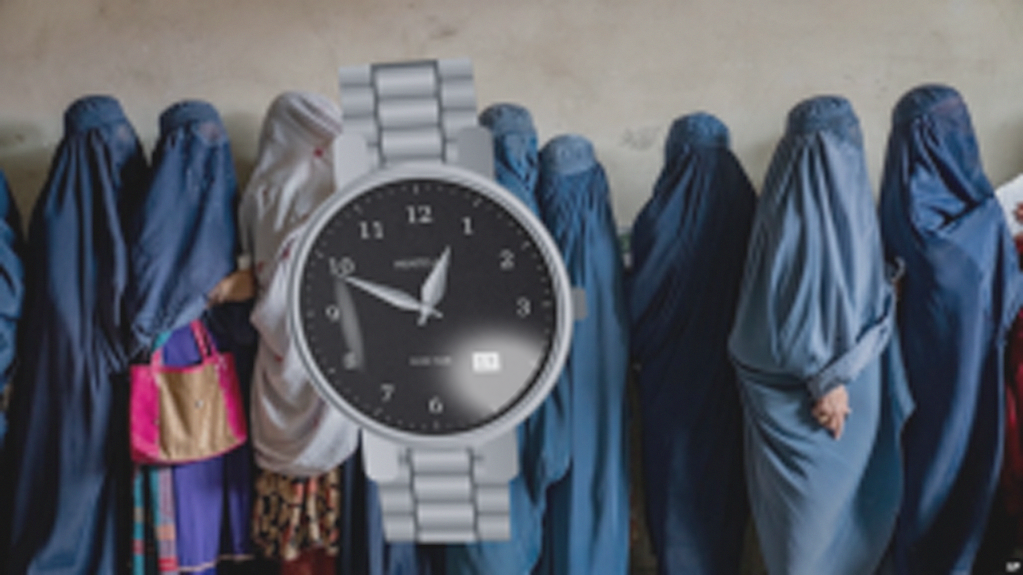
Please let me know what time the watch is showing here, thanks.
12:49
